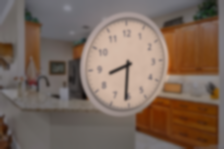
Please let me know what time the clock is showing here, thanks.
8:31
